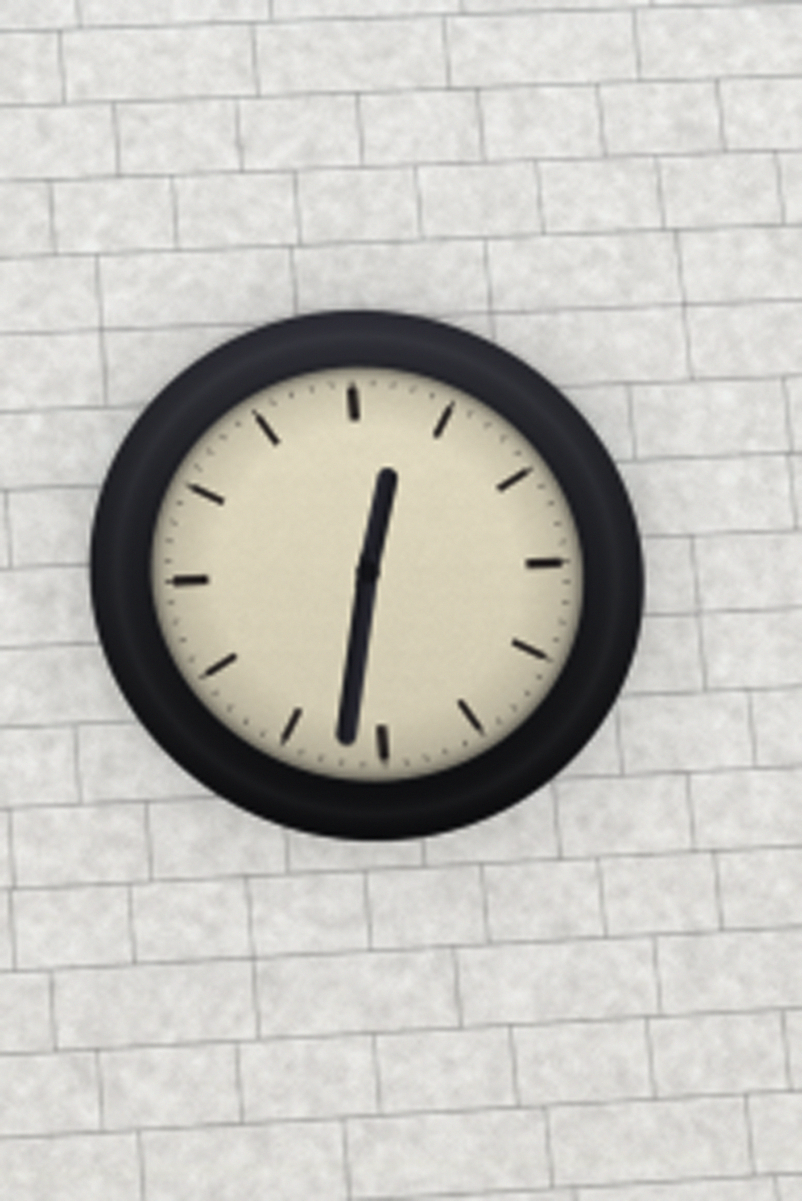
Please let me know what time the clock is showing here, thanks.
12:32
